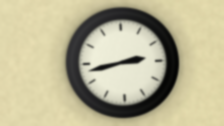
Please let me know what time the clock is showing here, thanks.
2:43
